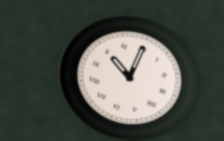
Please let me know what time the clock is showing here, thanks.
10:00
